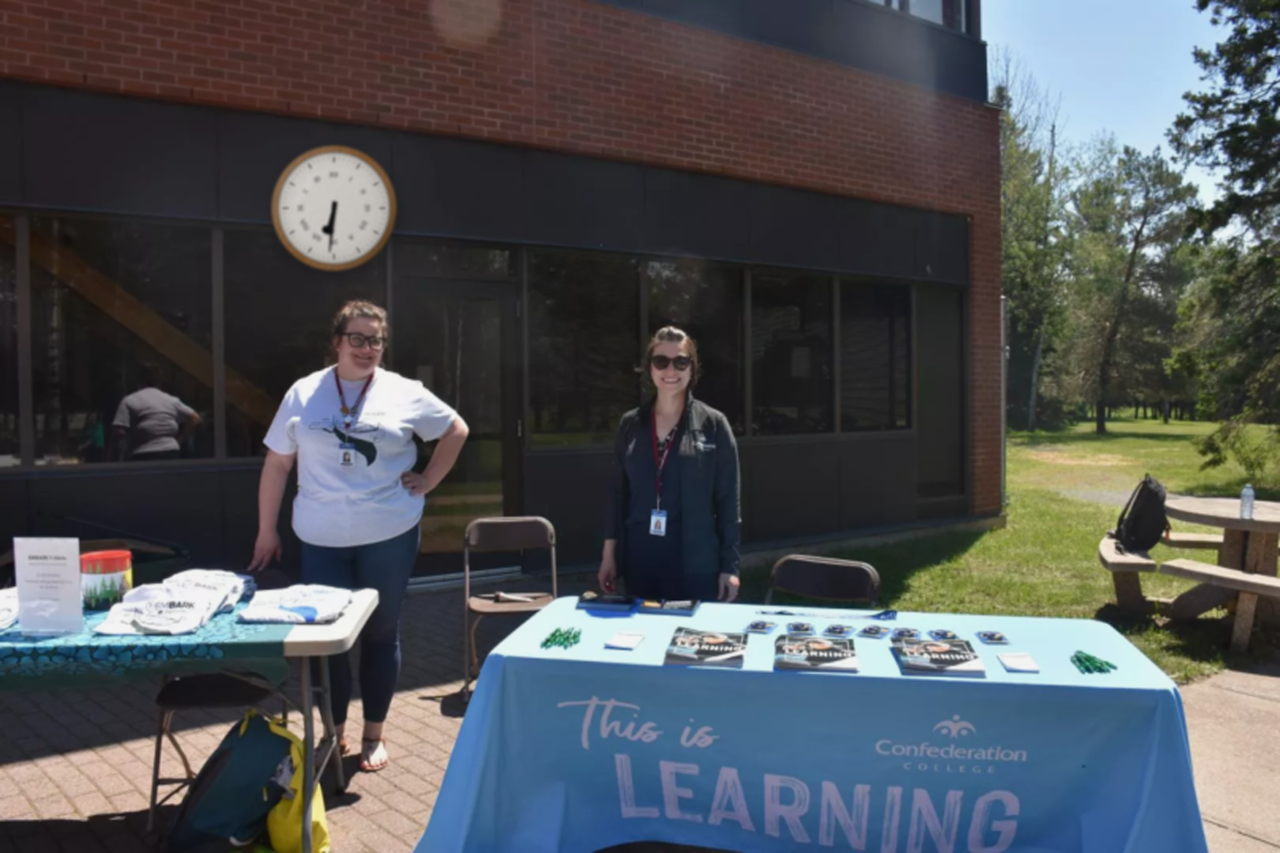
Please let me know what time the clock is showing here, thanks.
6:31
